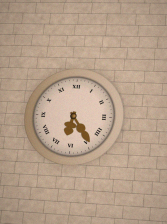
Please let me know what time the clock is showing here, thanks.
6:24
